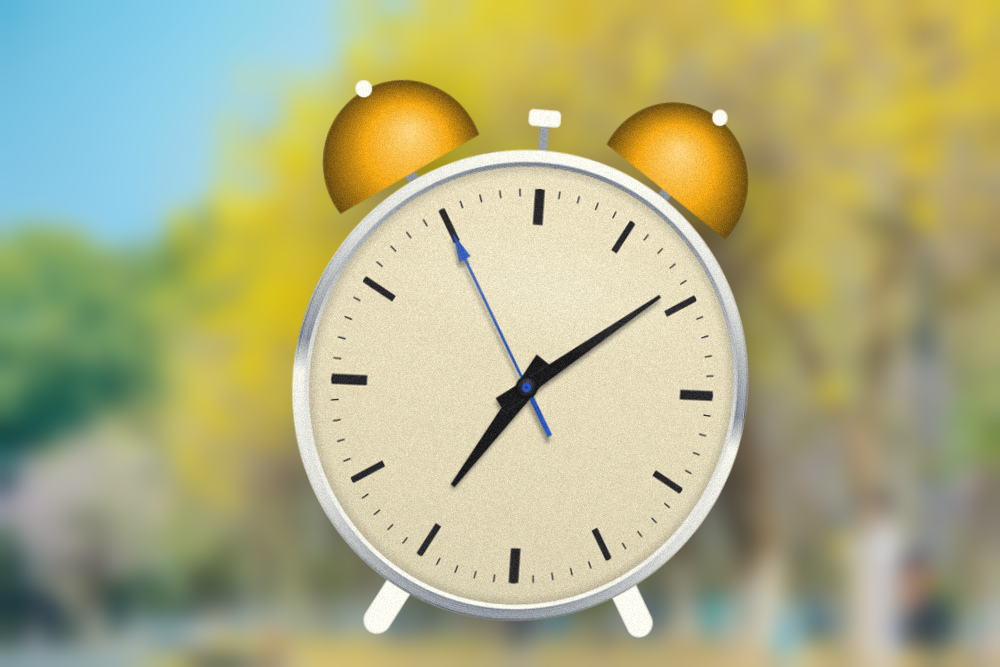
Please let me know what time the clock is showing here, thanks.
7:08:55
